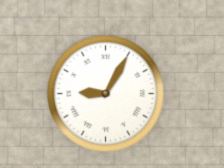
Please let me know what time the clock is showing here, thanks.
9:05
